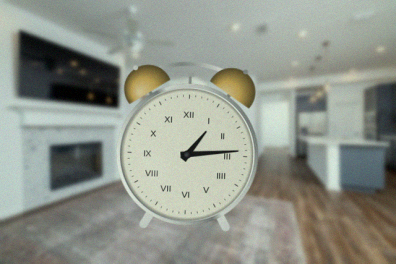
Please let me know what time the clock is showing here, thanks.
1:14
